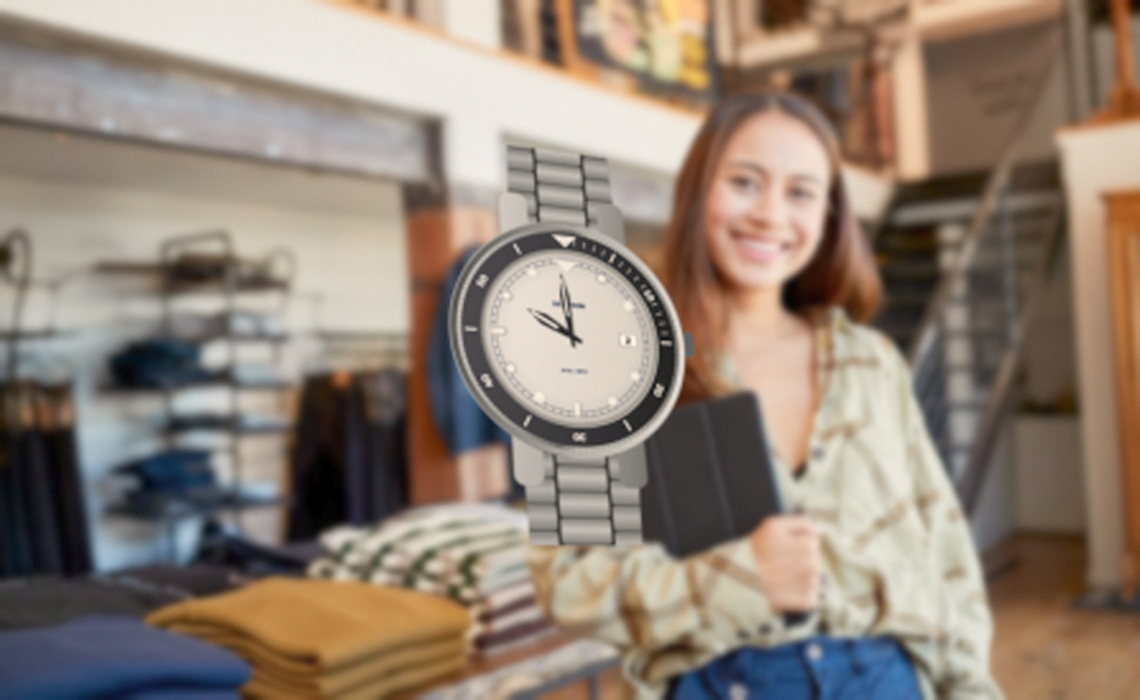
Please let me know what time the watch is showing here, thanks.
9:59
